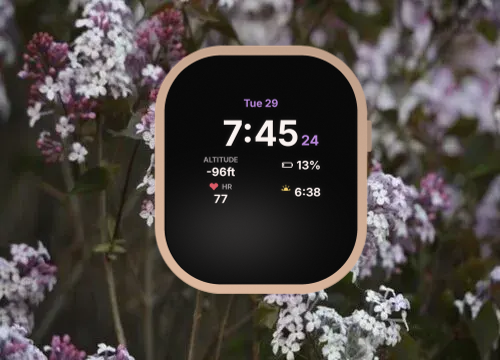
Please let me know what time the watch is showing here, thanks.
7:45:24
